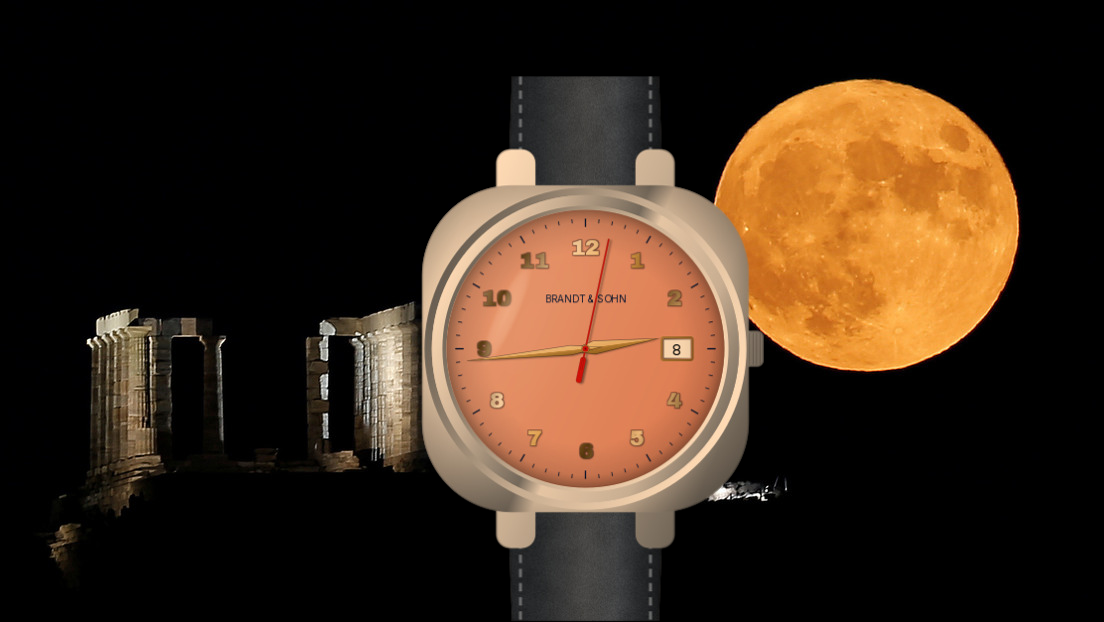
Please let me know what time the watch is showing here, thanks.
2:44:02
